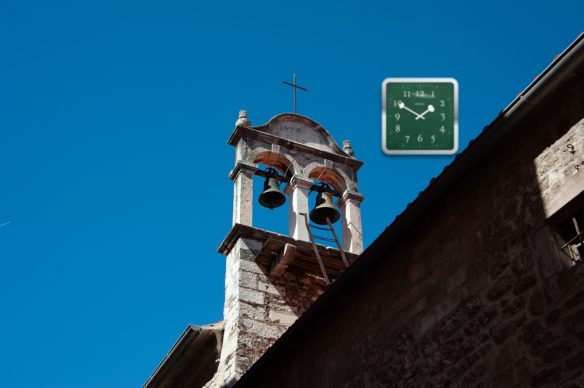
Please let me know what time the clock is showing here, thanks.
1:50
